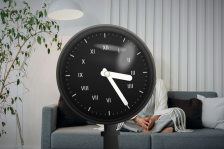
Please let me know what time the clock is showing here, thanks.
3:25
